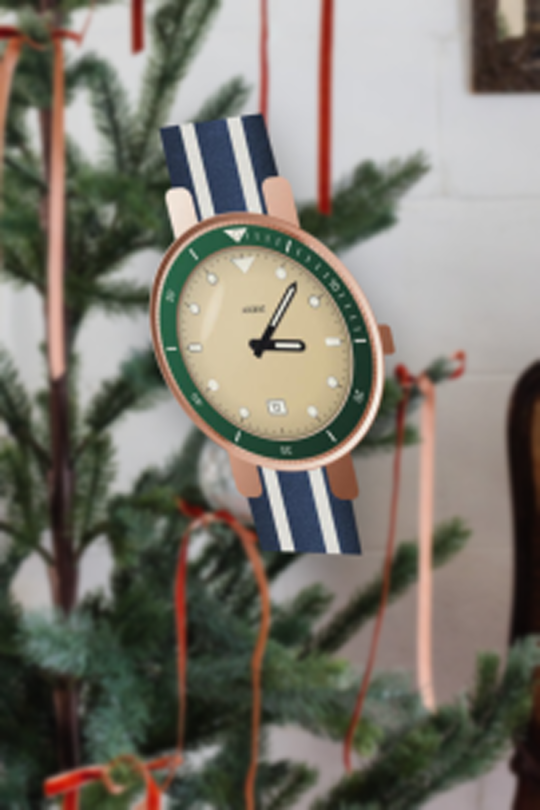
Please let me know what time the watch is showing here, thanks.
3:07
